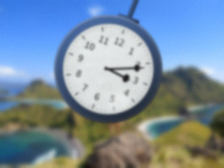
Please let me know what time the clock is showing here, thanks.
3:11
